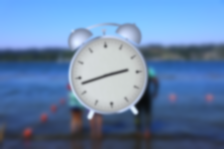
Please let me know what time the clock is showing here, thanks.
2:43
